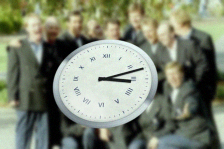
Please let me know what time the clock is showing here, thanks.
3:12
